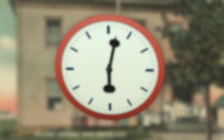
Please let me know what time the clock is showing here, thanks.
6:02
